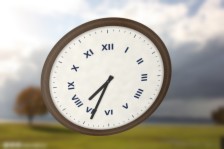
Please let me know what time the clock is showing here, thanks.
7:34
